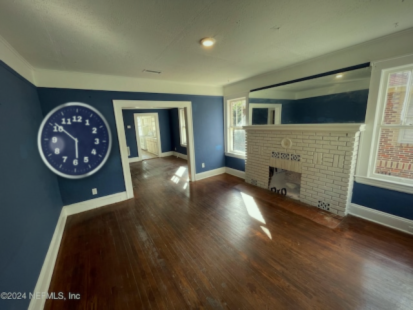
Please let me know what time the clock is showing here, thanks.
5:51
